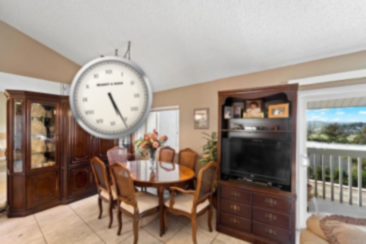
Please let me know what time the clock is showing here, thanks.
5:26
